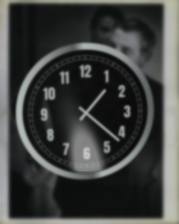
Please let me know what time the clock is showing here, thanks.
1:22
